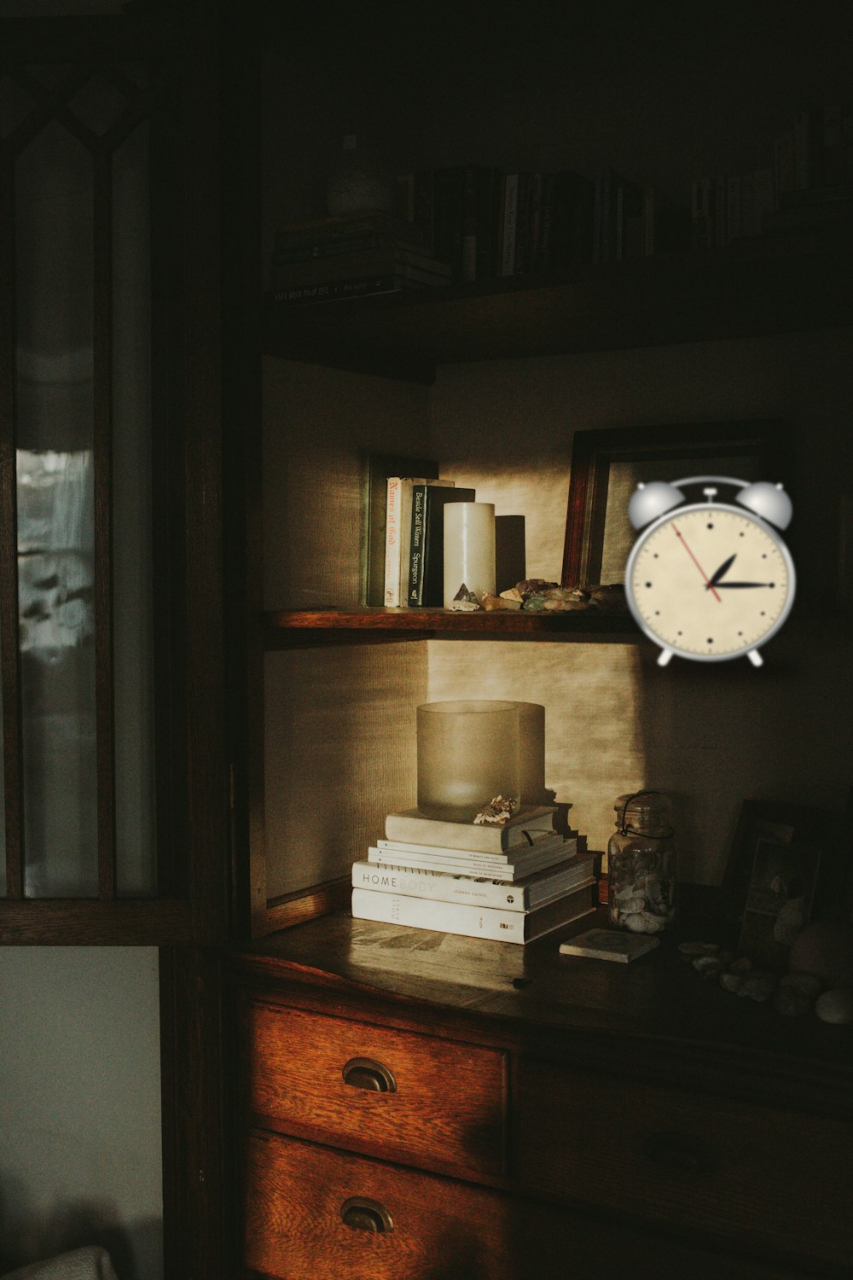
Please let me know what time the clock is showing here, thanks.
1:14:55
